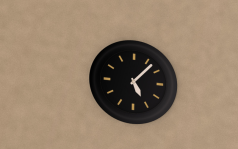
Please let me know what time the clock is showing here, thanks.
5:07
